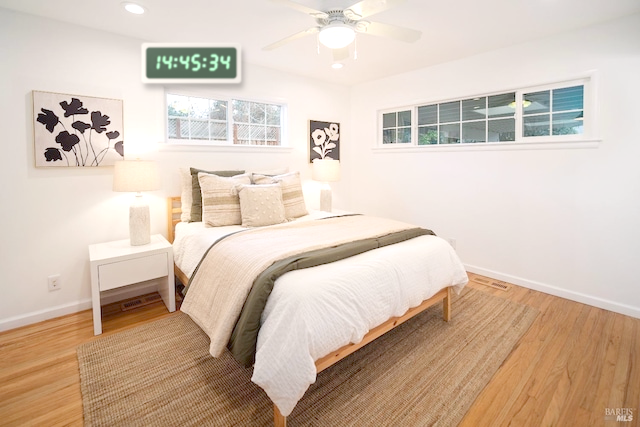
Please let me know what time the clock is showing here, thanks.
14:45:34
